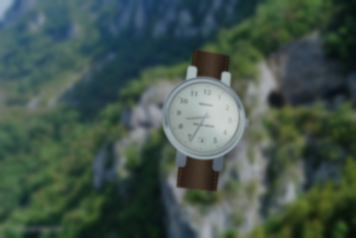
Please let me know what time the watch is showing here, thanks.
8:34
